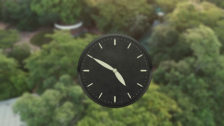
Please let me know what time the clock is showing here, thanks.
4:50
